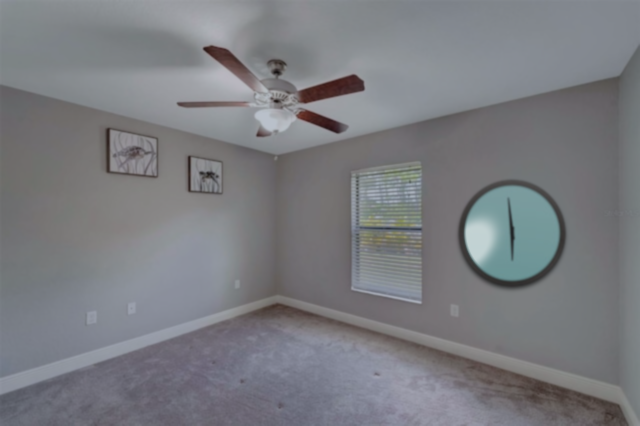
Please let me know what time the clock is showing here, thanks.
5:59
